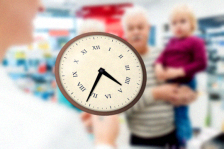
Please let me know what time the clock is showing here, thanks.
4:36
